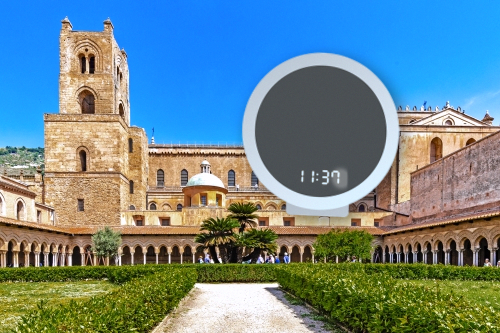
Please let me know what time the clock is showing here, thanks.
11:37
